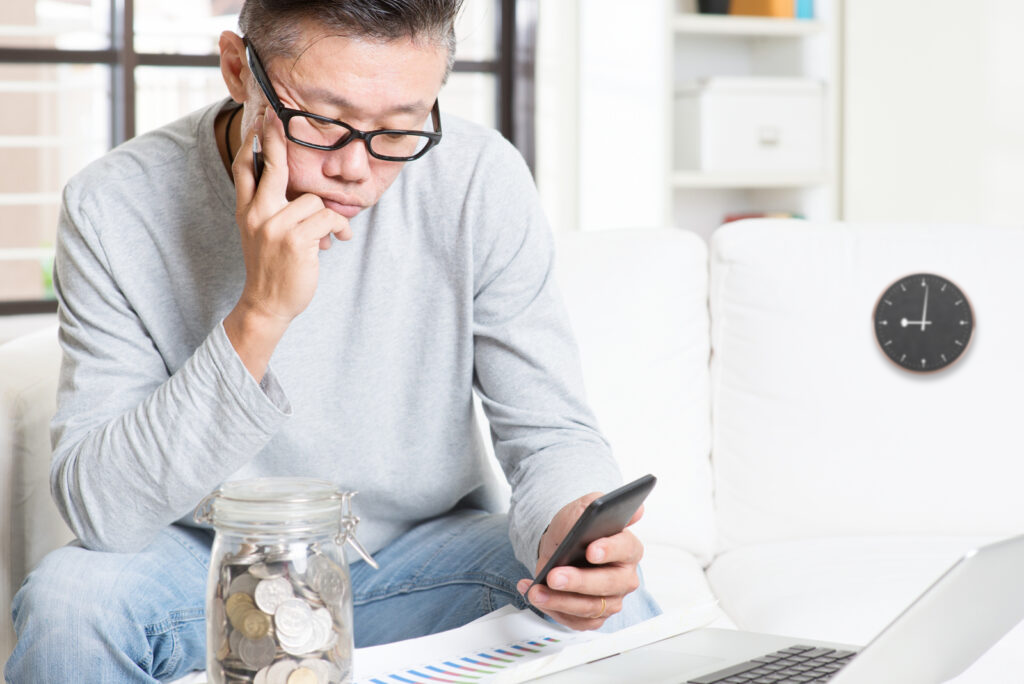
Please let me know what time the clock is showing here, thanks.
9:01
